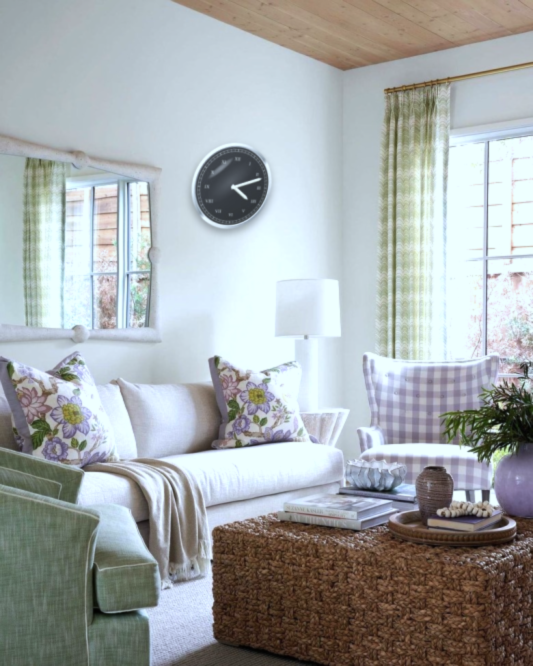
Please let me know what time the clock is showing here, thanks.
4:12
